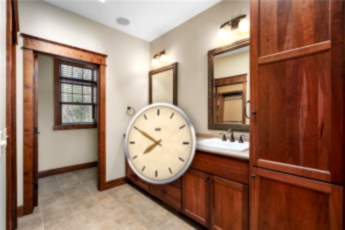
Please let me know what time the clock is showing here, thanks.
7:50
